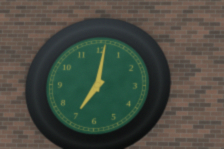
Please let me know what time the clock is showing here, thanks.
7:01
